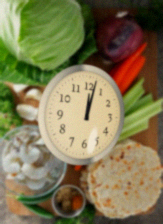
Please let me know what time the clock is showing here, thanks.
12:02
